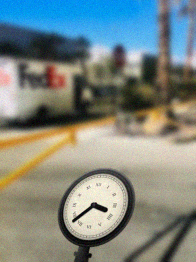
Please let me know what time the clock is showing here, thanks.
3:38
